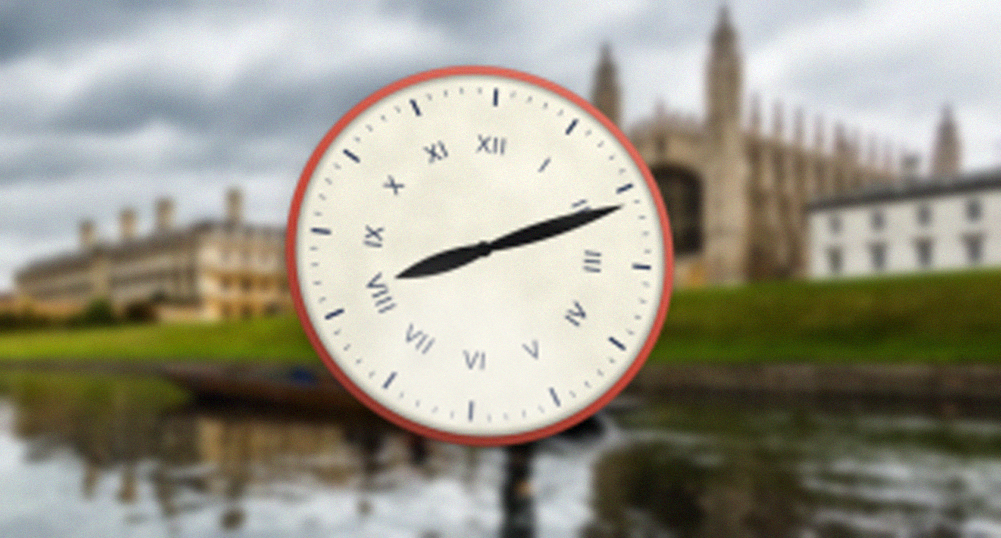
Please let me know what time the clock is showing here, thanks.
8:11
